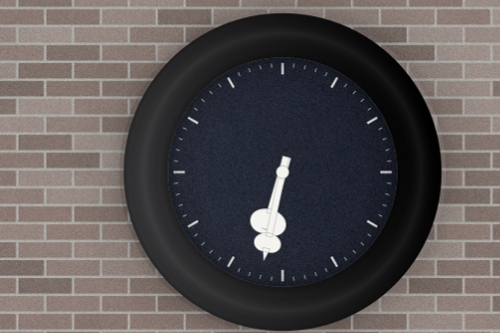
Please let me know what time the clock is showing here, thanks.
6:32
